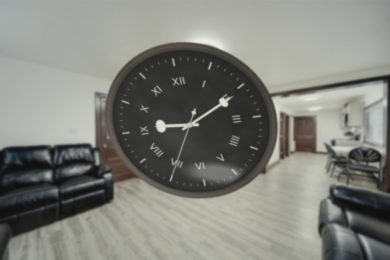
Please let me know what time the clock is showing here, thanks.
9:10:35
